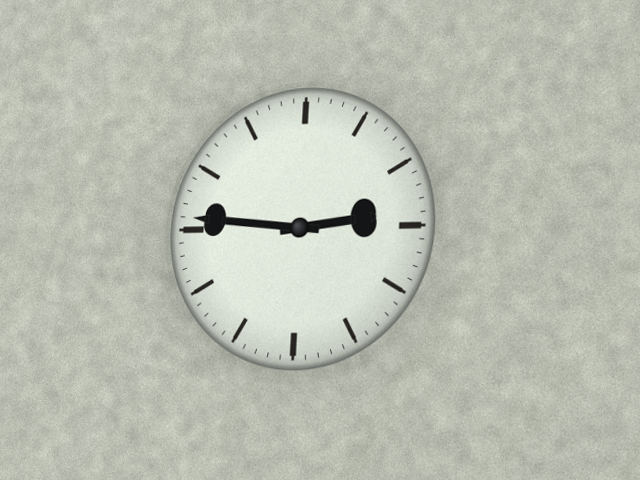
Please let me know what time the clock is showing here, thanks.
2:46
